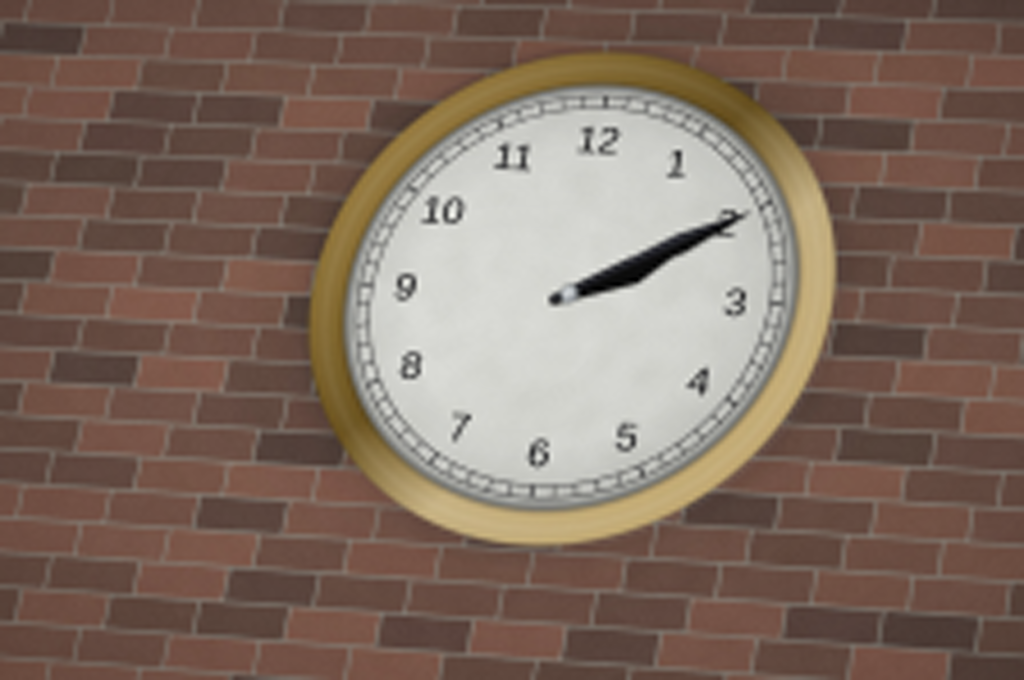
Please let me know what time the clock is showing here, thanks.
2:10
